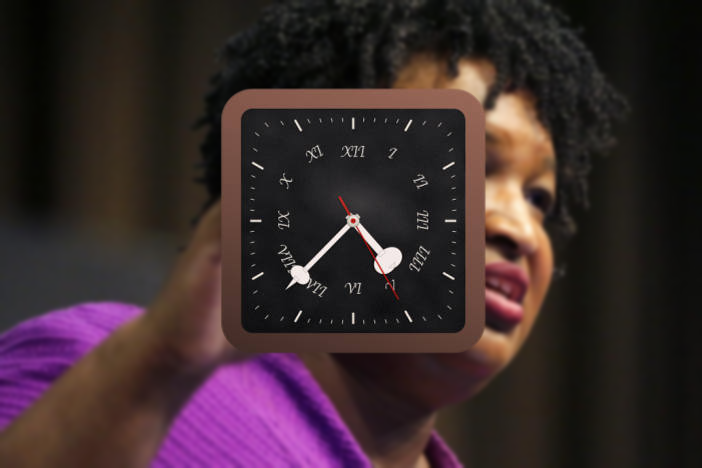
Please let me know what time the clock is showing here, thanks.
4:37:25
